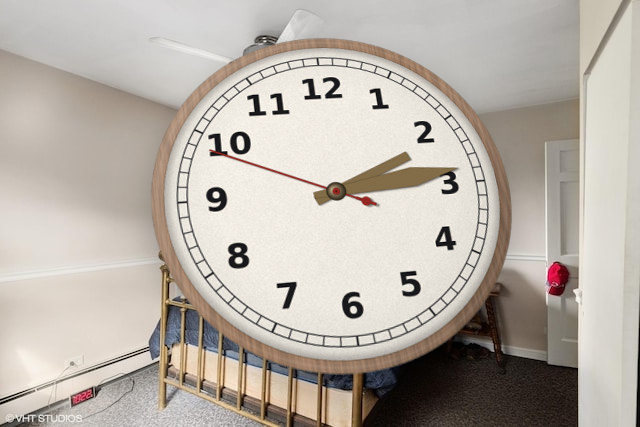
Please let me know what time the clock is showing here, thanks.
2:13:49
